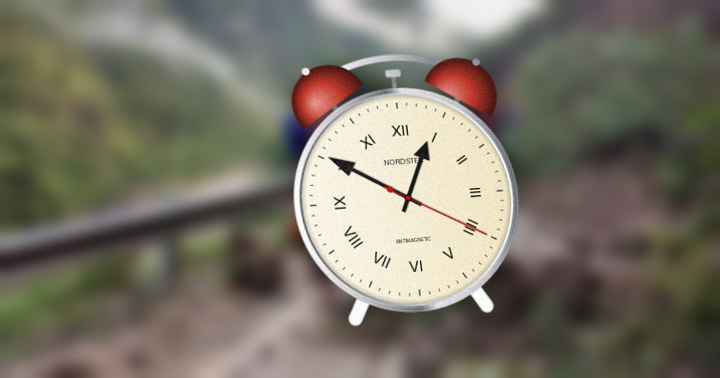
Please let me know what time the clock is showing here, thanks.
12:50:20
